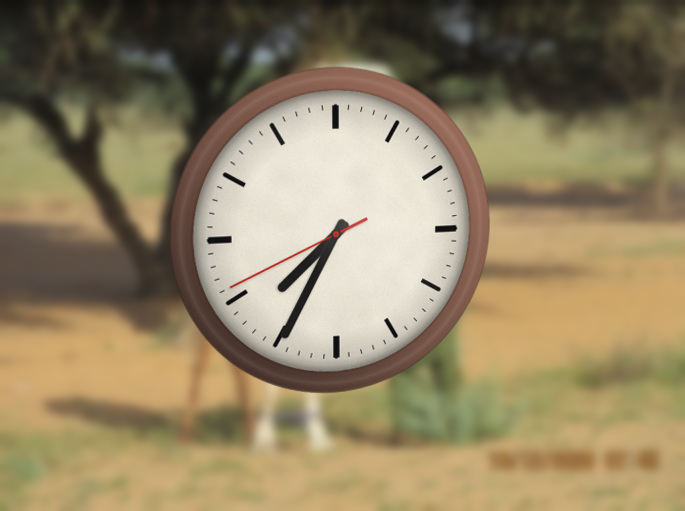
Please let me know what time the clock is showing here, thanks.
7:34:41
